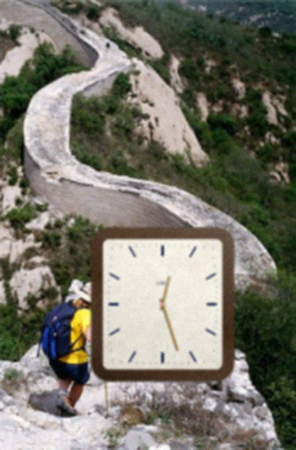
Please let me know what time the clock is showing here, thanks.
12:27
